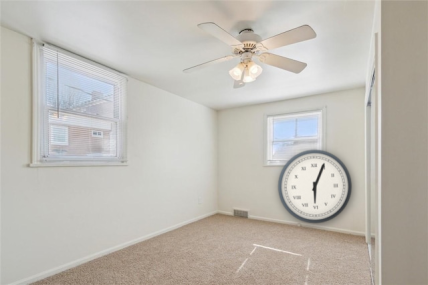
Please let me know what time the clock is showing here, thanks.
6:04
